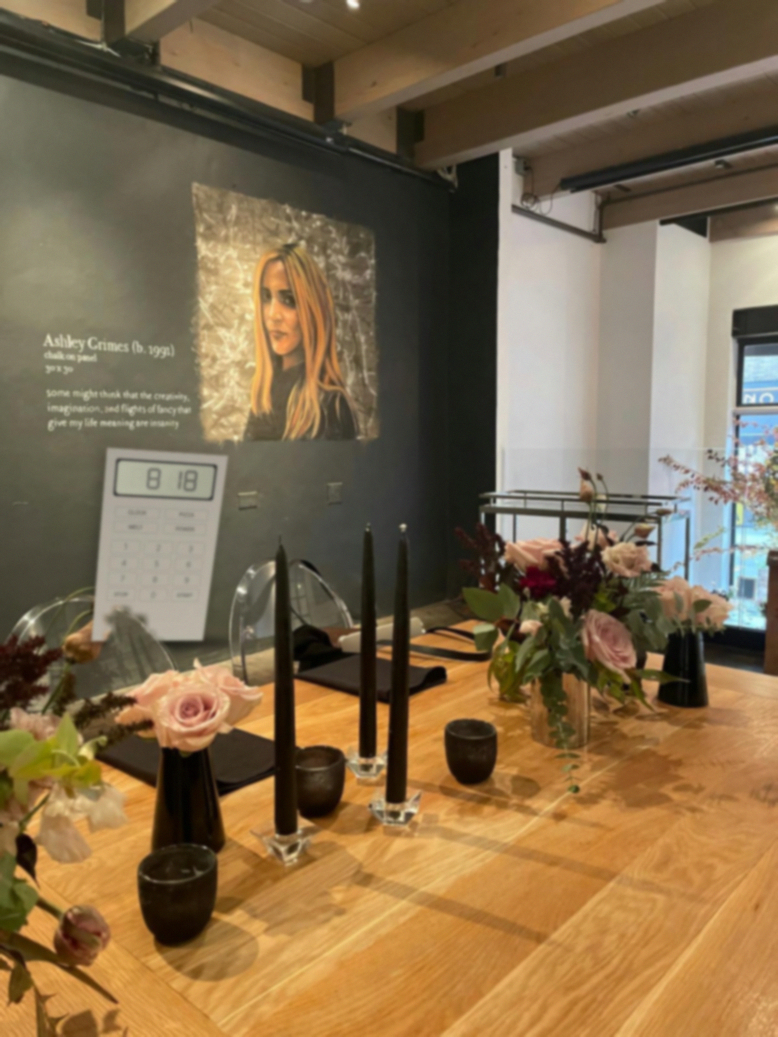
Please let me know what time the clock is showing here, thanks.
8:18
